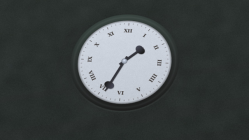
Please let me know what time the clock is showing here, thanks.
1:34
